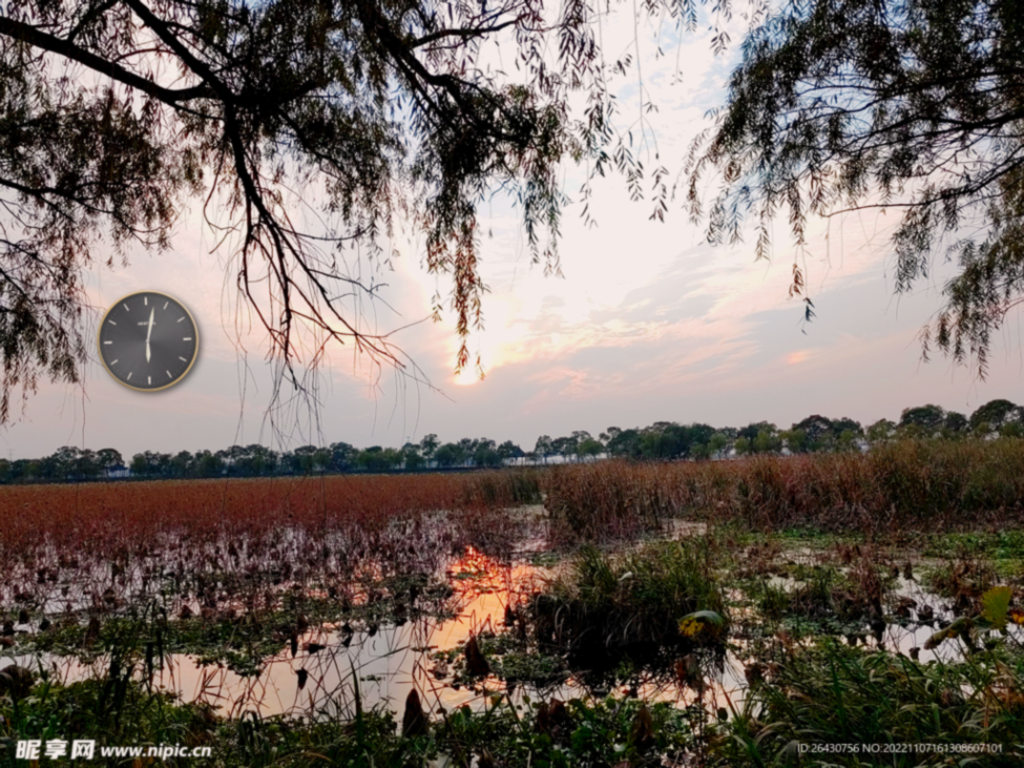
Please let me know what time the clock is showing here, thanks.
6:02
